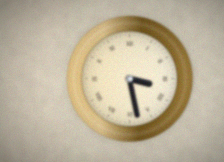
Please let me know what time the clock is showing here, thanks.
3:28
